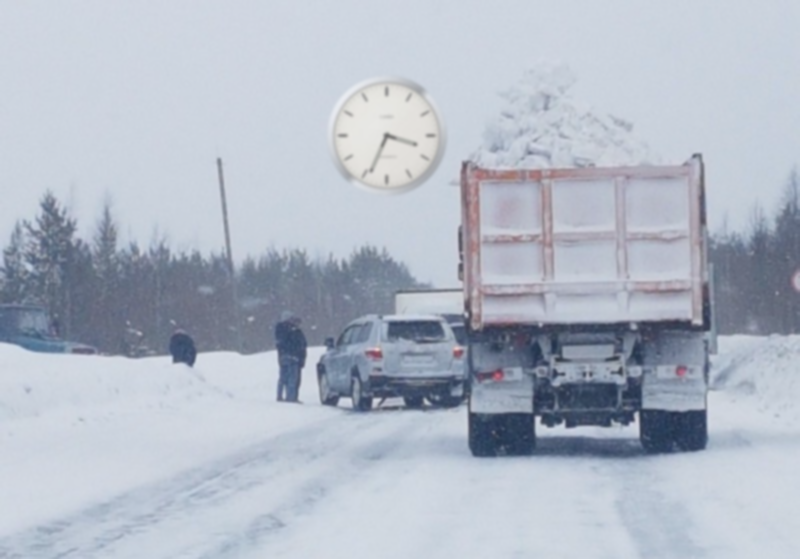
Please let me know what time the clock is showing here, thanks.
3:34
